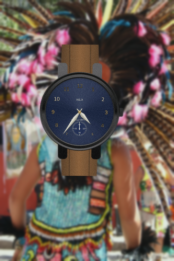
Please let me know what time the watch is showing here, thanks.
4:36
